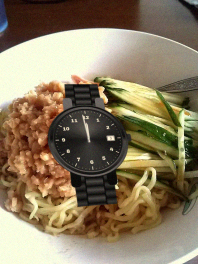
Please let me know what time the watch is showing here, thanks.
11:59
